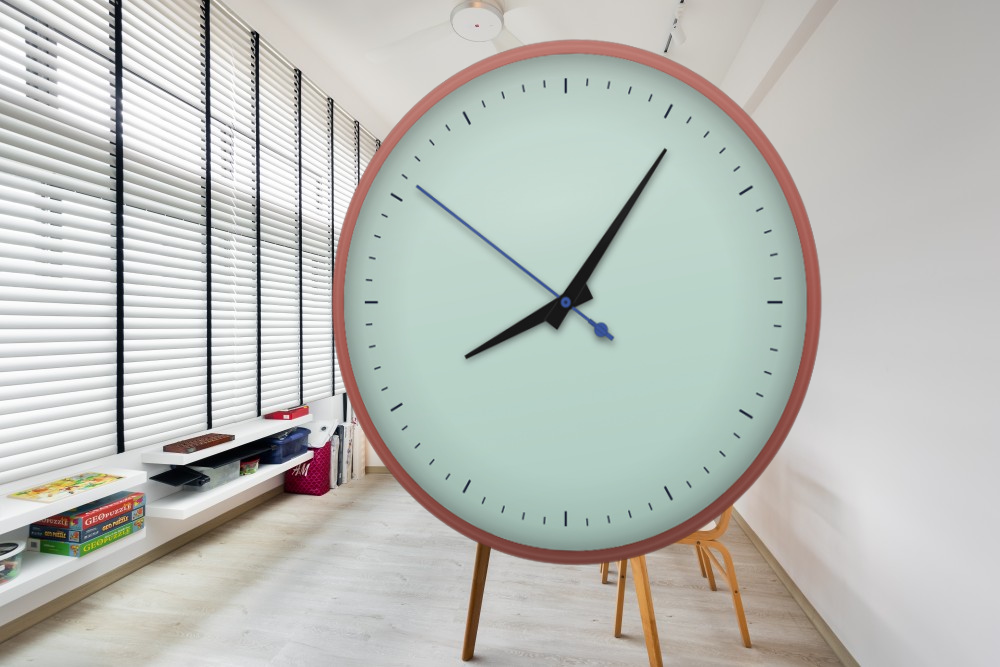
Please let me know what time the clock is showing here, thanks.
8:05:51
